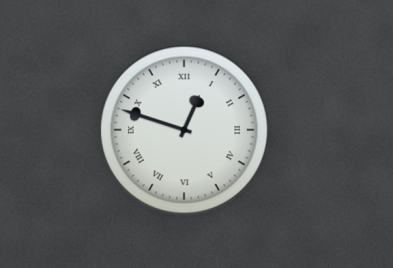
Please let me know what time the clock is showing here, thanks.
12:48
